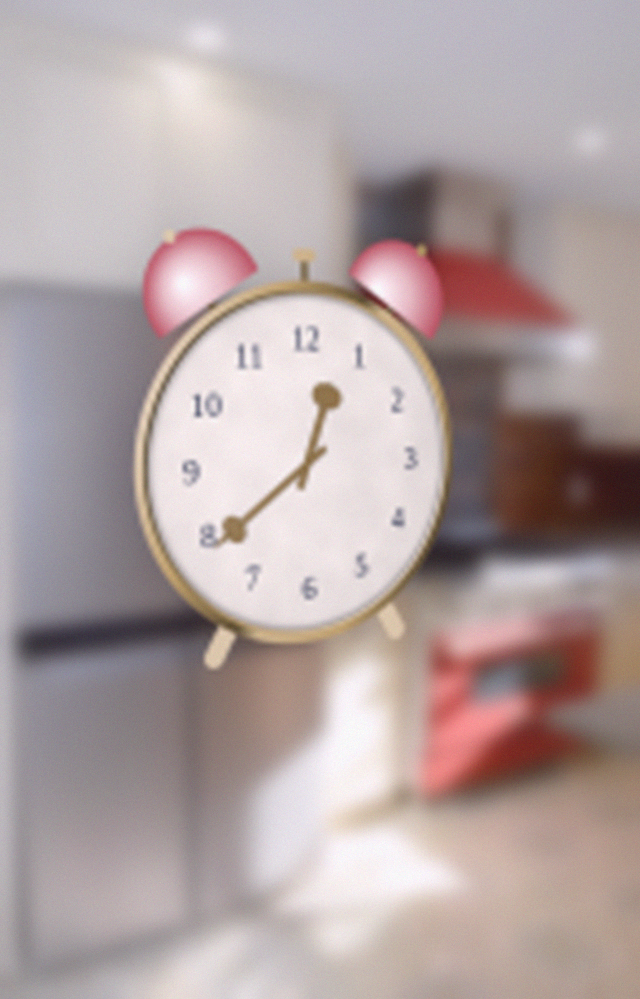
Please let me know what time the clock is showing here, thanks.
12:39
